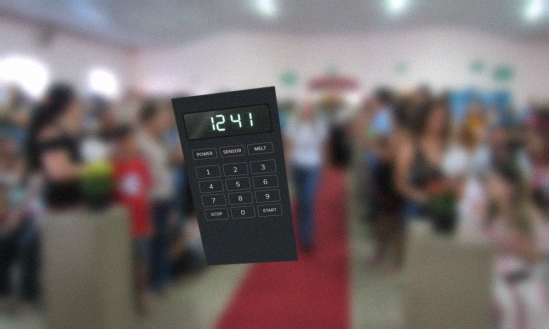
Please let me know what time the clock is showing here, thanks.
12:41
